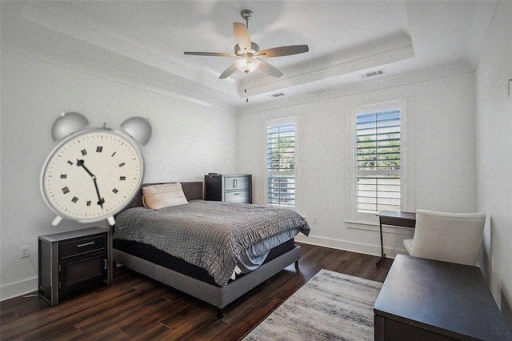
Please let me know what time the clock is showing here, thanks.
10:26
